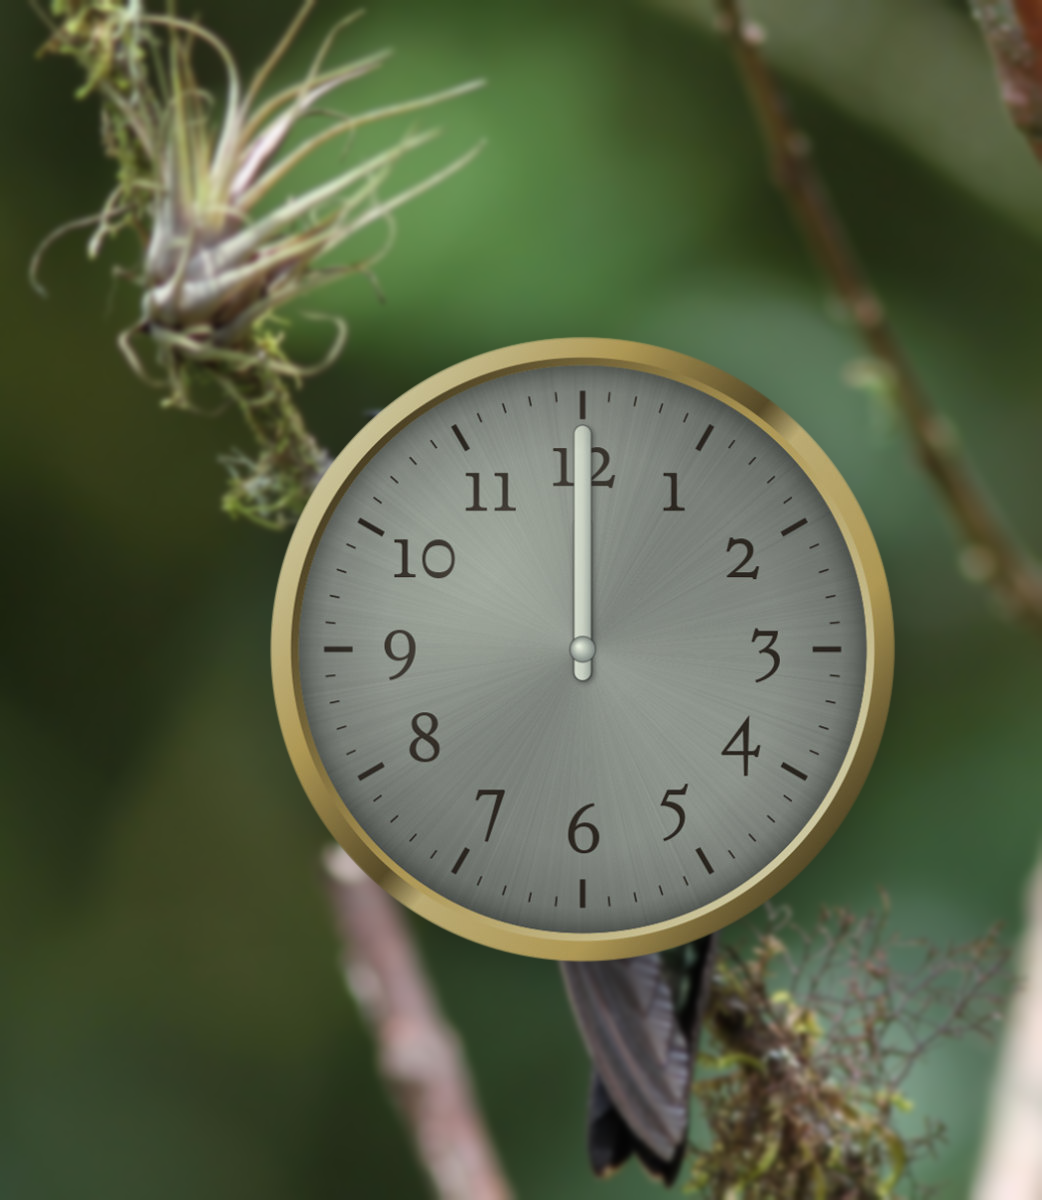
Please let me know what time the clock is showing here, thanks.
12:00
